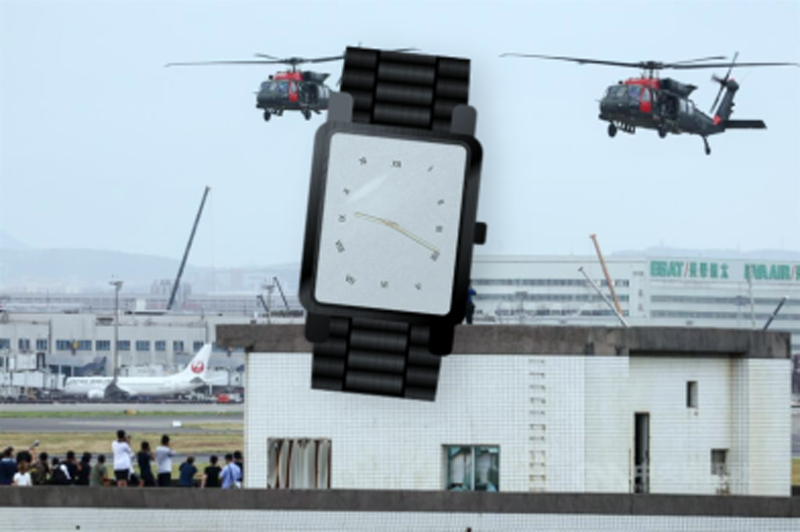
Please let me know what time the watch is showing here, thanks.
9:19
